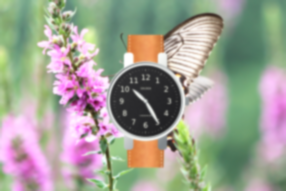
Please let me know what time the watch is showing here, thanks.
10:25
